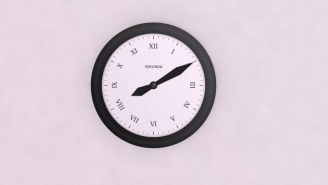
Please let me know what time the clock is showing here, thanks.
8:10
